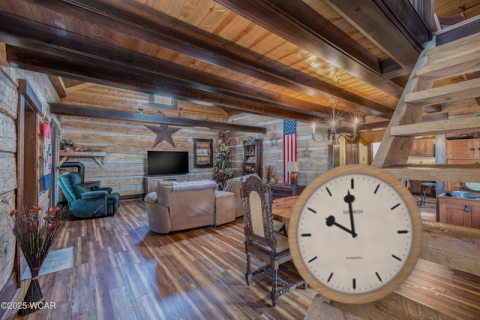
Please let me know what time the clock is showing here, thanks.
9:59
